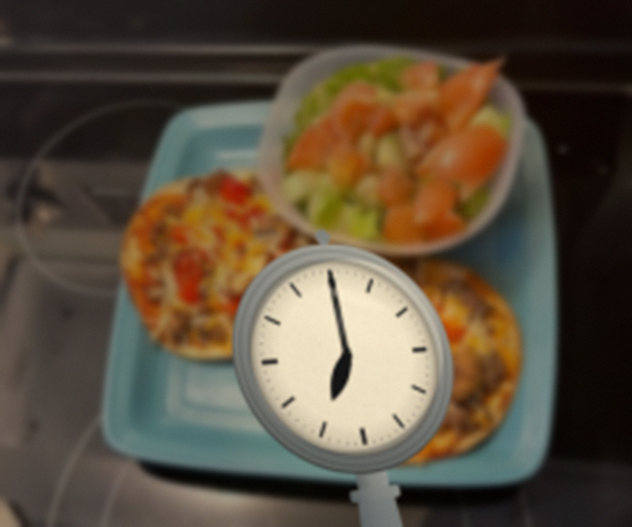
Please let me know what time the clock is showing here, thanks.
7:00
